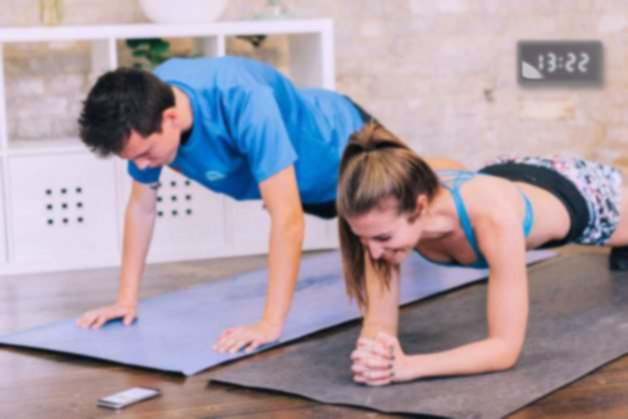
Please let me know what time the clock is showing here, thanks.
13:22
